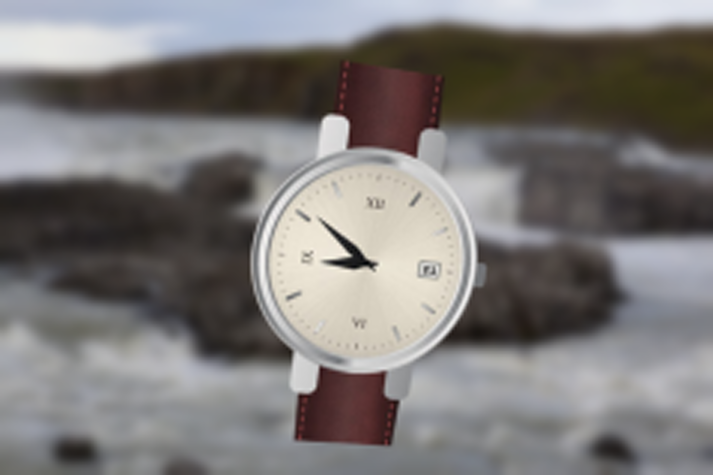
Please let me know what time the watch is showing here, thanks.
8:51
